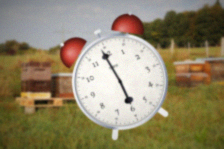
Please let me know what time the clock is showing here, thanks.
5:59
